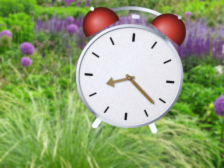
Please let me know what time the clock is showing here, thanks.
8:22
